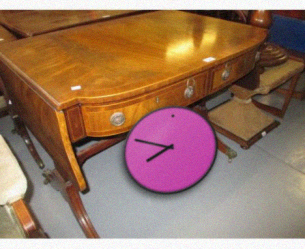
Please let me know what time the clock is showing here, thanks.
7:47
